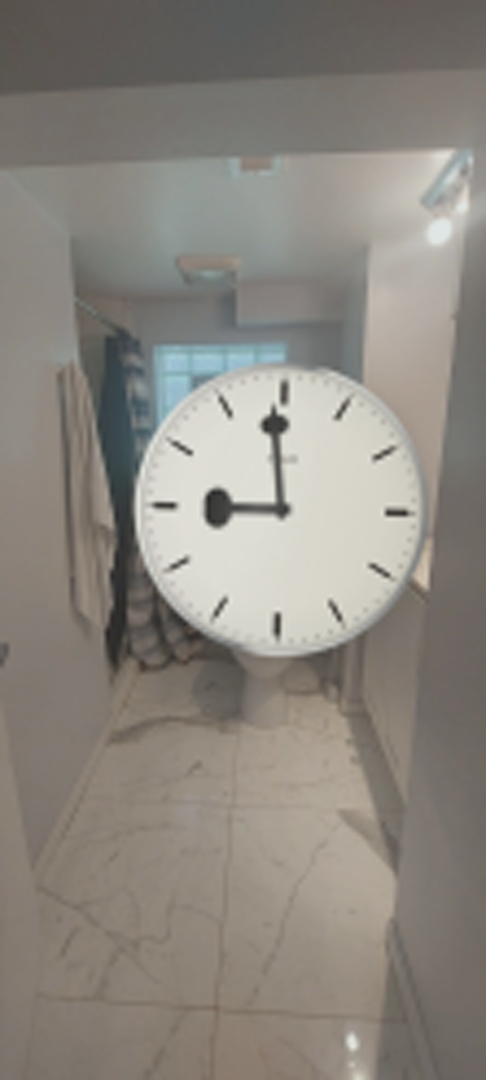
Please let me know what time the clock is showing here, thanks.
8:59
